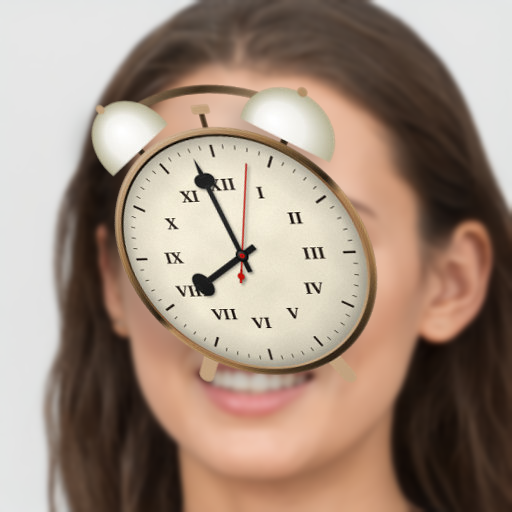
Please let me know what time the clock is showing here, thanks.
7:58:03
